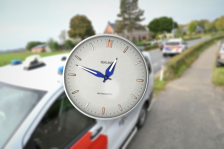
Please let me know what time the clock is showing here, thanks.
12:48
